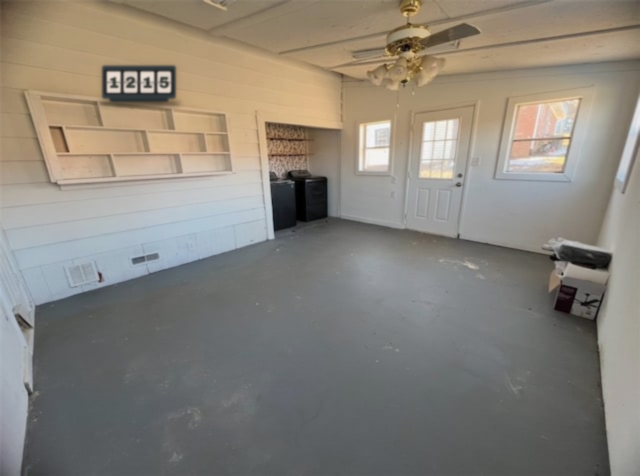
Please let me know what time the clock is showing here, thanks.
12:15
